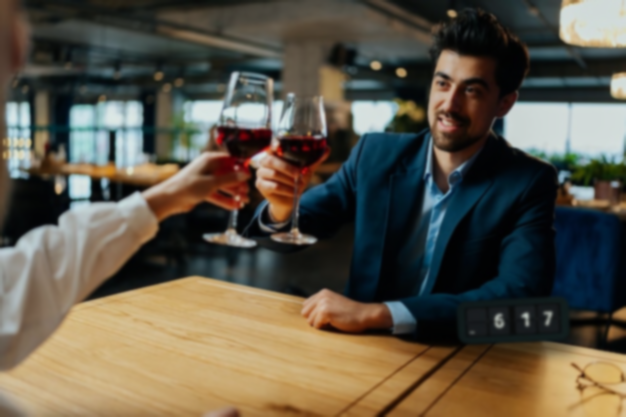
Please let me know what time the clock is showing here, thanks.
6:17
